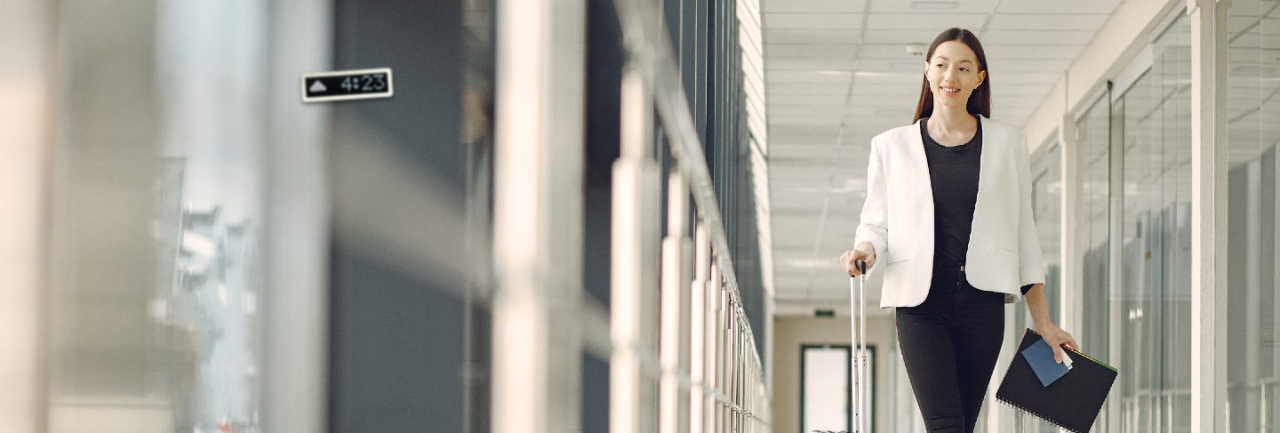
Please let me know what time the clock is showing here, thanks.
4:23
